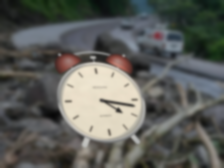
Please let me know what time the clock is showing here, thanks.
4:17
